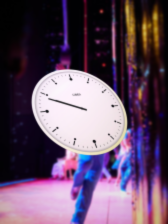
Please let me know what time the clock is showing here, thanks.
9:49
